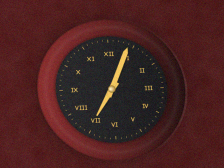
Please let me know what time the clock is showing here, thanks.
7:04
